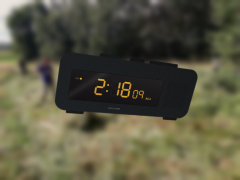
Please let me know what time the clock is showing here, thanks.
2:18:09
